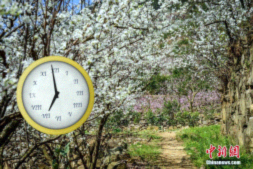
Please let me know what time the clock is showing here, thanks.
6:59
